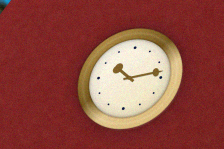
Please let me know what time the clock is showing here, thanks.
10:13
